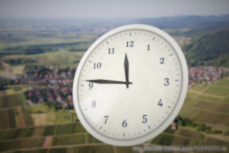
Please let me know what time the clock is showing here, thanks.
11:46
